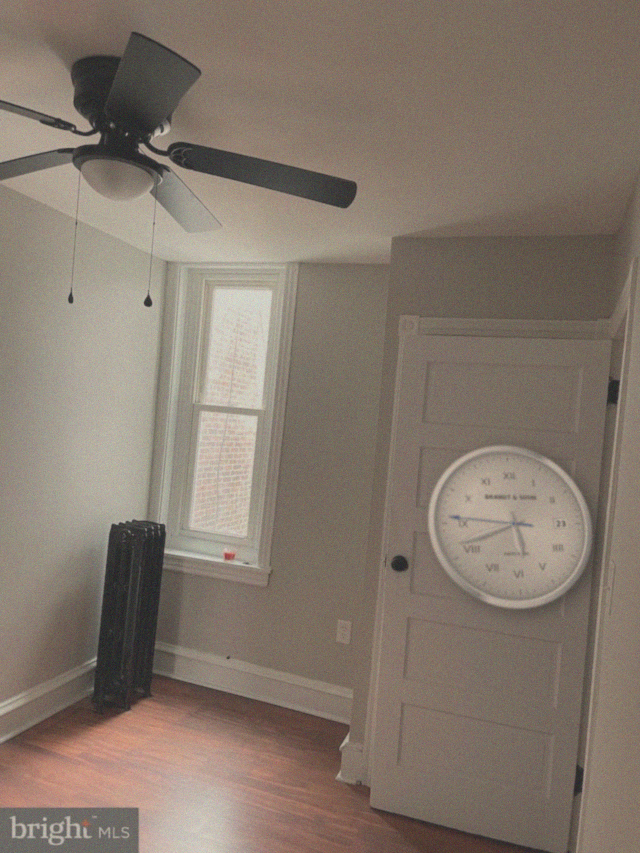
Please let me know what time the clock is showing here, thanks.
5:41:46
